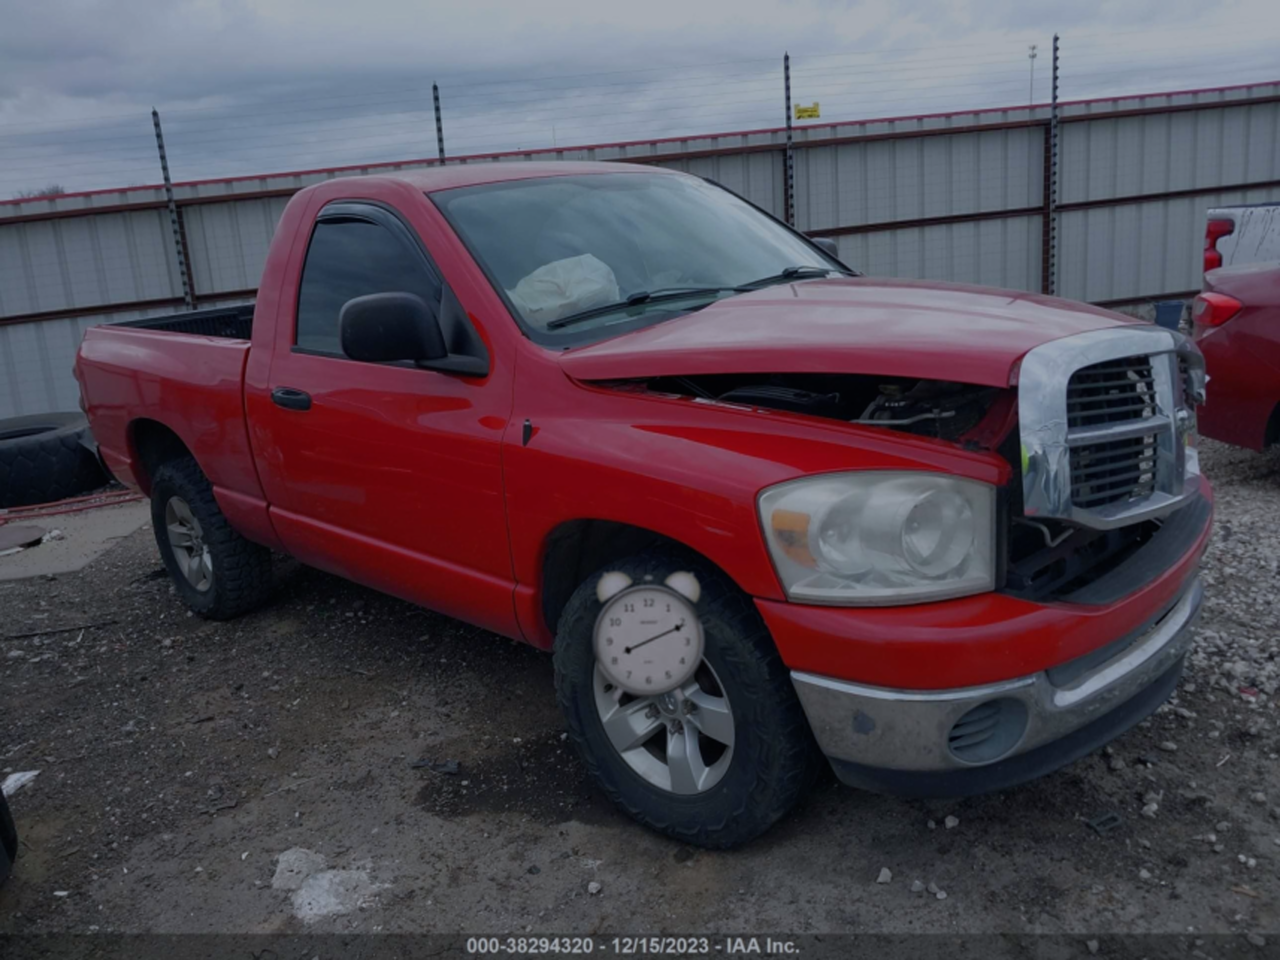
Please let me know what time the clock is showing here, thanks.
8:11
